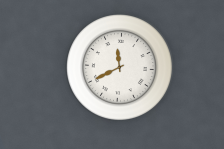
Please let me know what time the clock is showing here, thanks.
11:40
